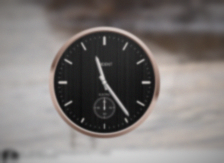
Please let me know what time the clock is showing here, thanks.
11:24
